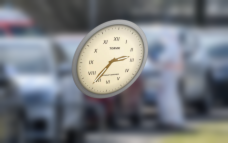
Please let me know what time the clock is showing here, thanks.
2:36
